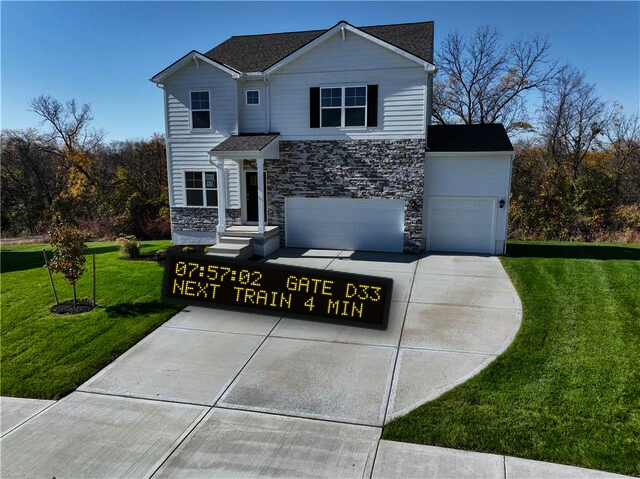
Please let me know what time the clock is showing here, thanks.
7:57:02
